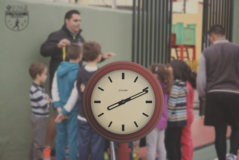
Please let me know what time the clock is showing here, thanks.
8:11
